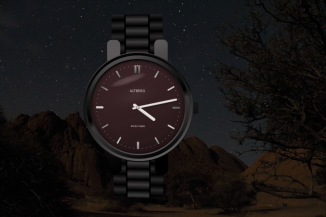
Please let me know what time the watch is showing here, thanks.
4:13
